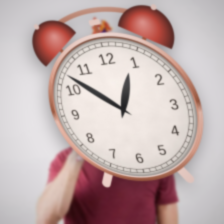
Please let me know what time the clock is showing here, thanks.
12:52
